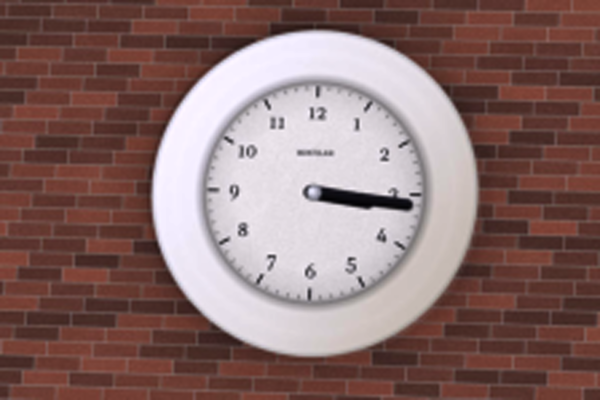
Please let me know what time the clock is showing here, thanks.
3:16
